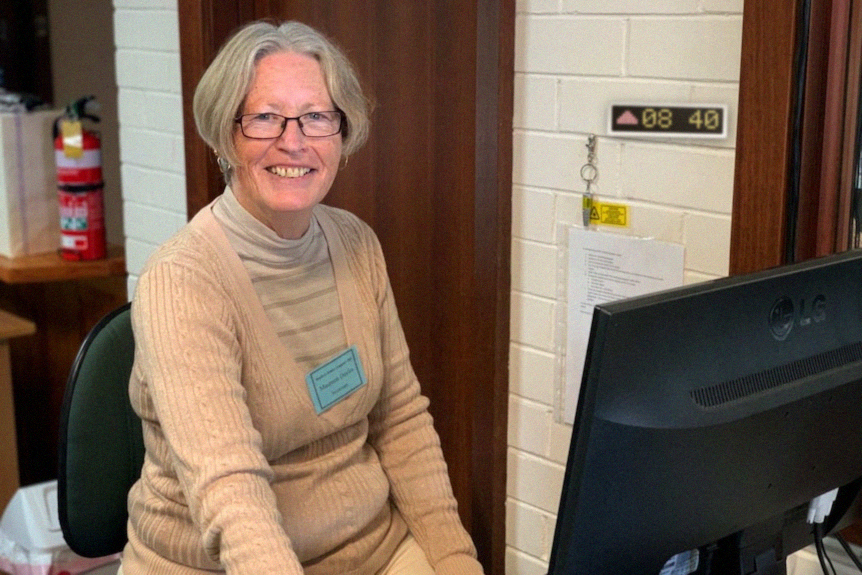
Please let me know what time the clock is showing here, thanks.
8:40
